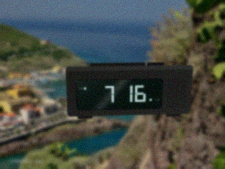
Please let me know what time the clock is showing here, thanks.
7:16
